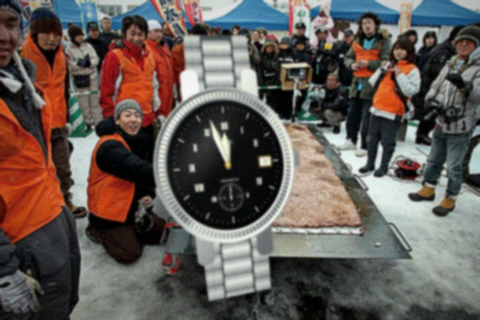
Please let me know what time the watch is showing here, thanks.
11:57
